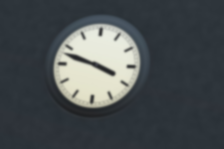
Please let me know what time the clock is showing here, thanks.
3:48
